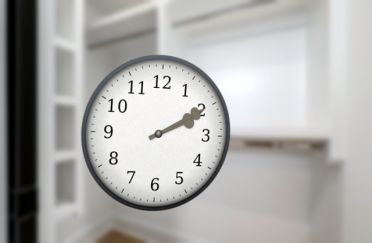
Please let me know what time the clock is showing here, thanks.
2:10
